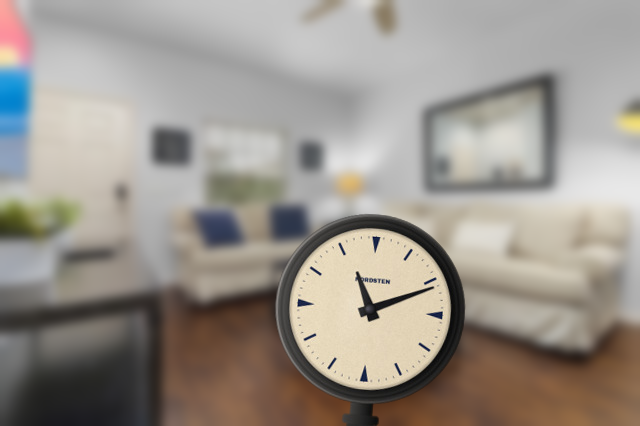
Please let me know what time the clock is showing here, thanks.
11:11
